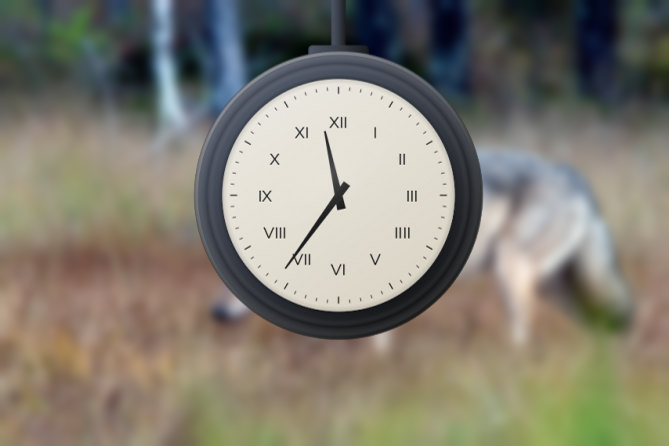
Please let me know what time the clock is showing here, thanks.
11:36
